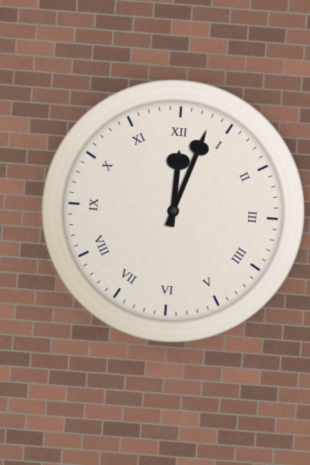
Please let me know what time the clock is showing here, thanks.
12:03
